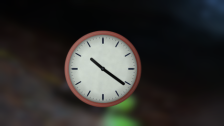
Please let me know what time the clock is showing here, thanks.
10:21
